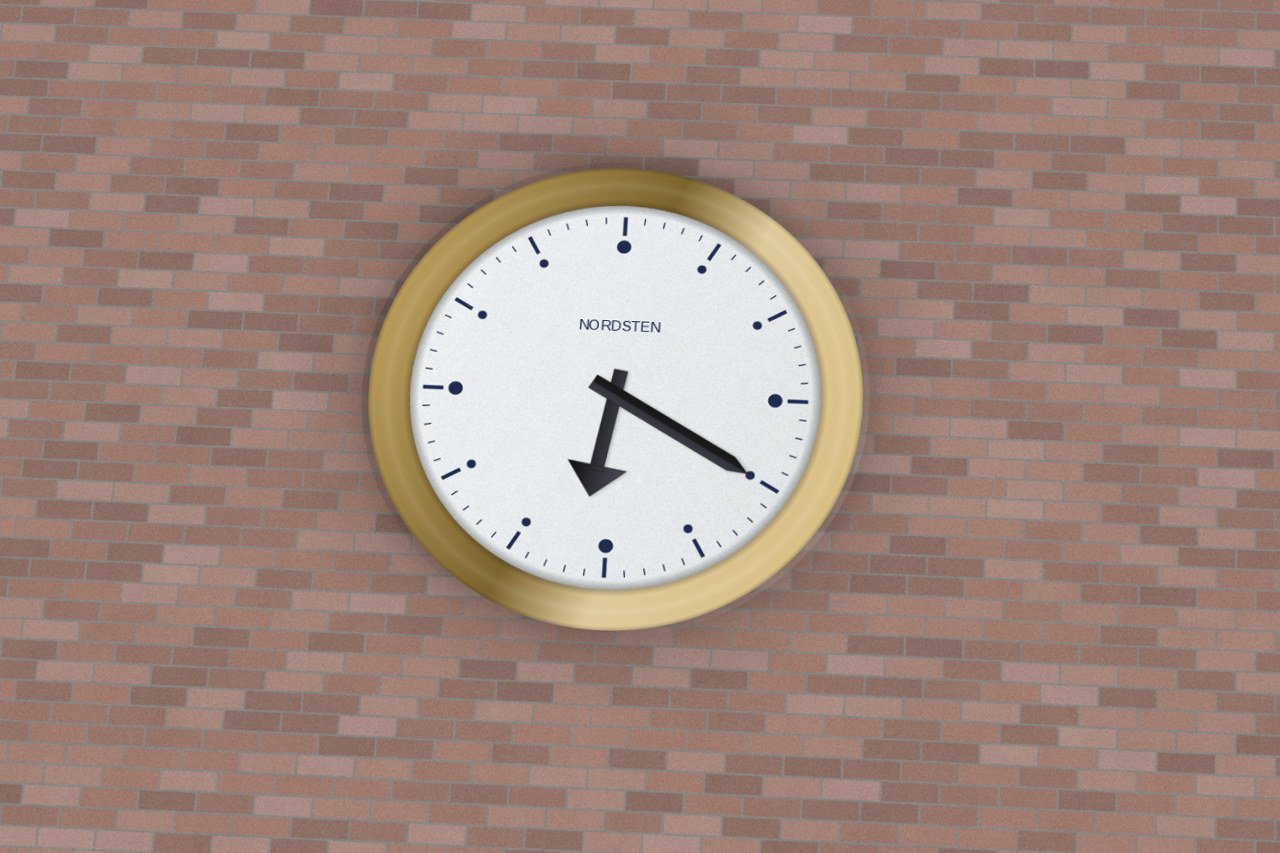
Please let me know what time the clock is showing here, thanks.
6:20
